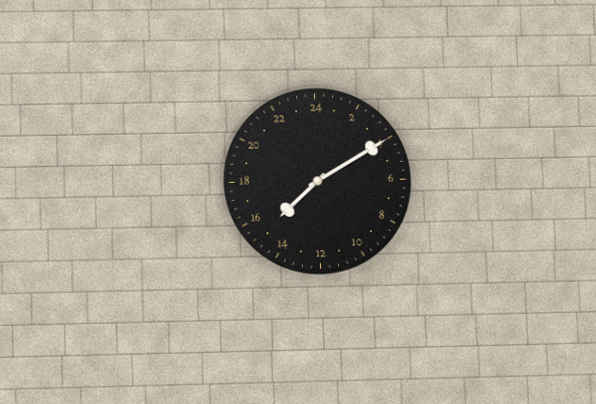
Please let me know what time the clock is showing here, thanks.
15:10
